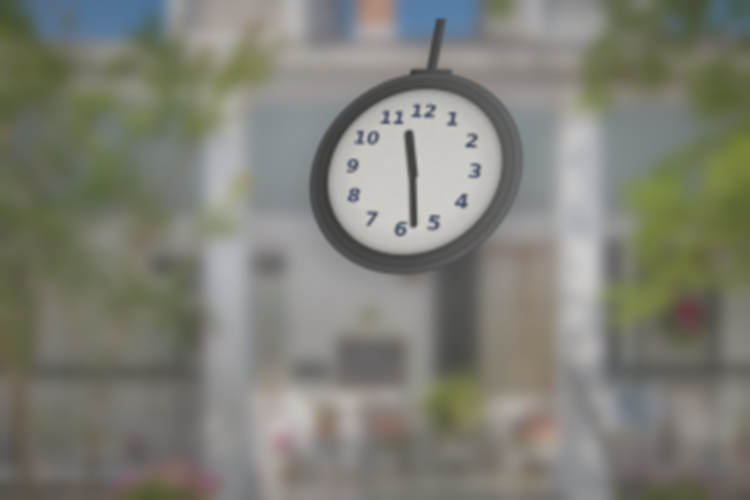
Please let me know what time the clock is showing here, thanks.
11:28
